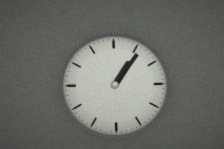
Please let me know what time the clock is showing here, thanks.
1:06
